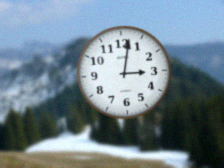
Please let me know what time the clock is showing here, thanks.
3:02
